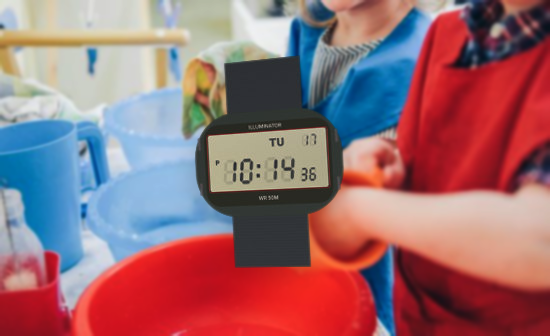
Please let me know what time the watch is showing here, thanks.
10:14:36
